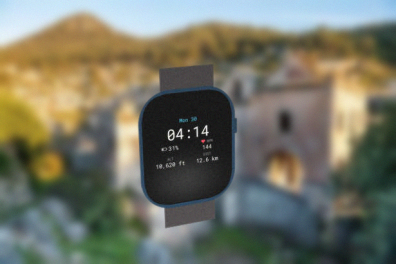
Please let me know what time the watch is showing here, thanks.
4:14
